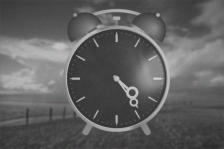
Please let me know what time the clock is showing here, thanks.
4:24
